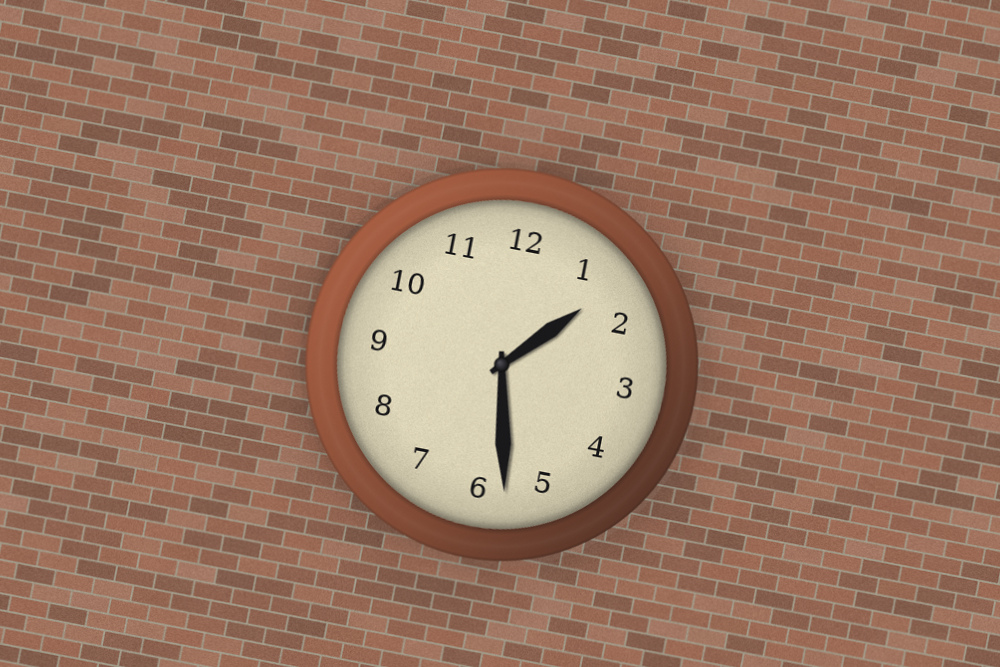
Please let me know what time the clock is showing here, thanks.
1:28
